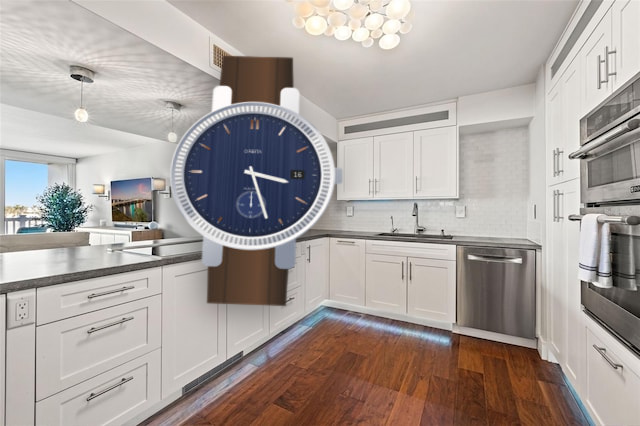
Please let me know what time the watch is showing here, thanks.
3:27
